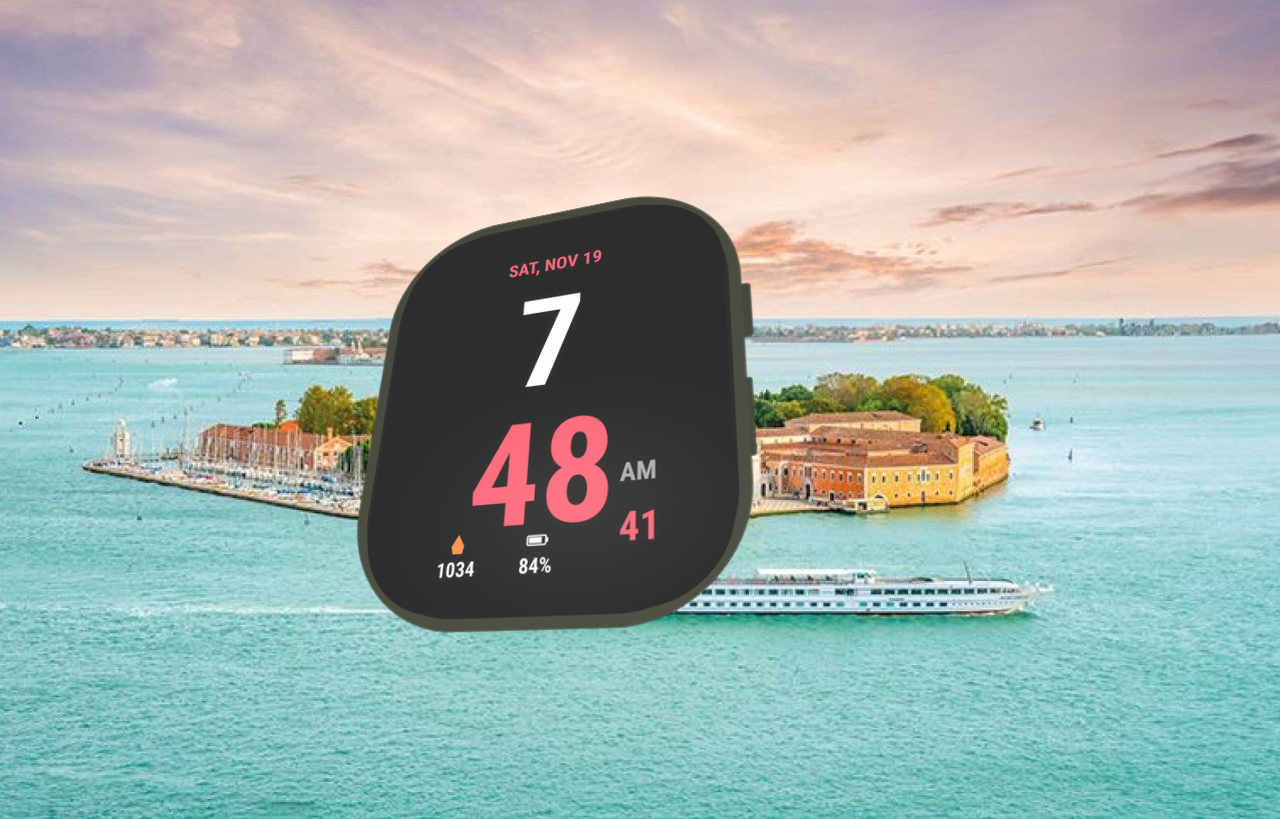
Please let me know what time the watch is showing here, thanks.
7:48:41
